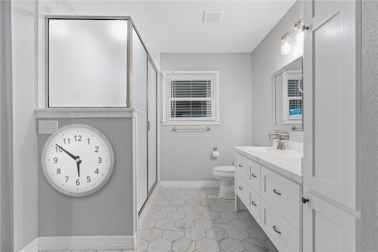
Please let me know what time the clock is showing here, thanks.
5:51
